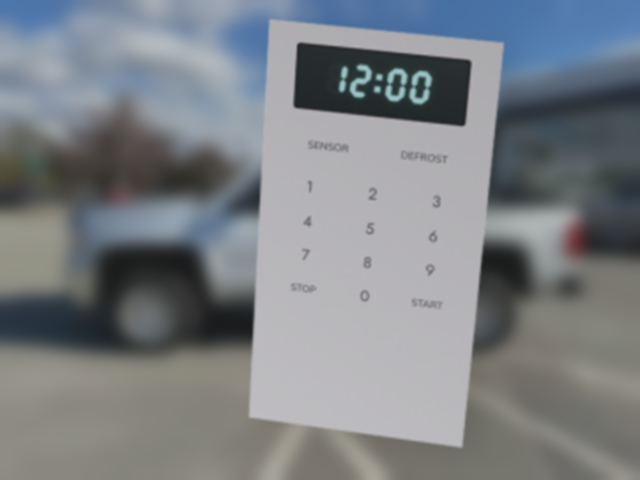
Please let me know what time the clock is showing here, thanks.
12:00
